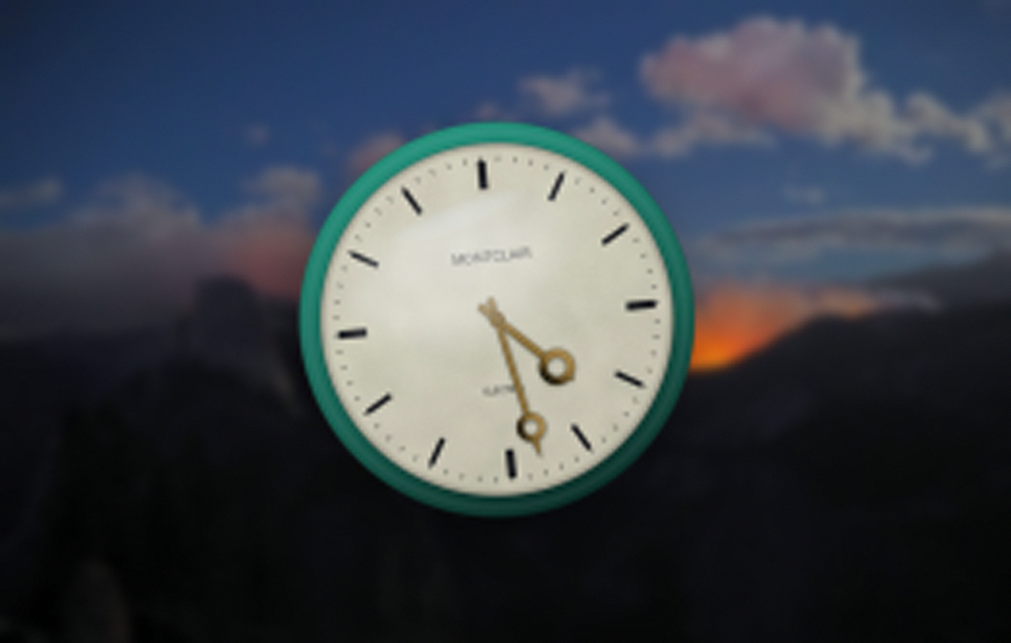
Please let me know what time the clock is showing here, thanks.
4:28
